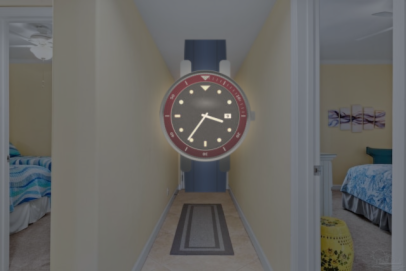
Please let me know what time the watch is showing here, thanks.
3:36
